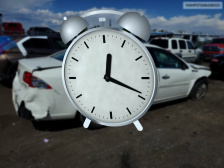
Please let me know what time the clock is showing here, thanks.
12:19
